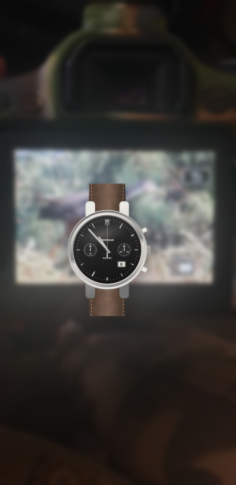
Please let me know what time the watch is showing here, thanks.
10:53
